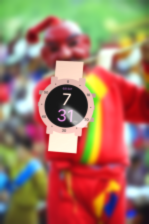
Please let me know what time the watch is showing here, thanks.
7:31
